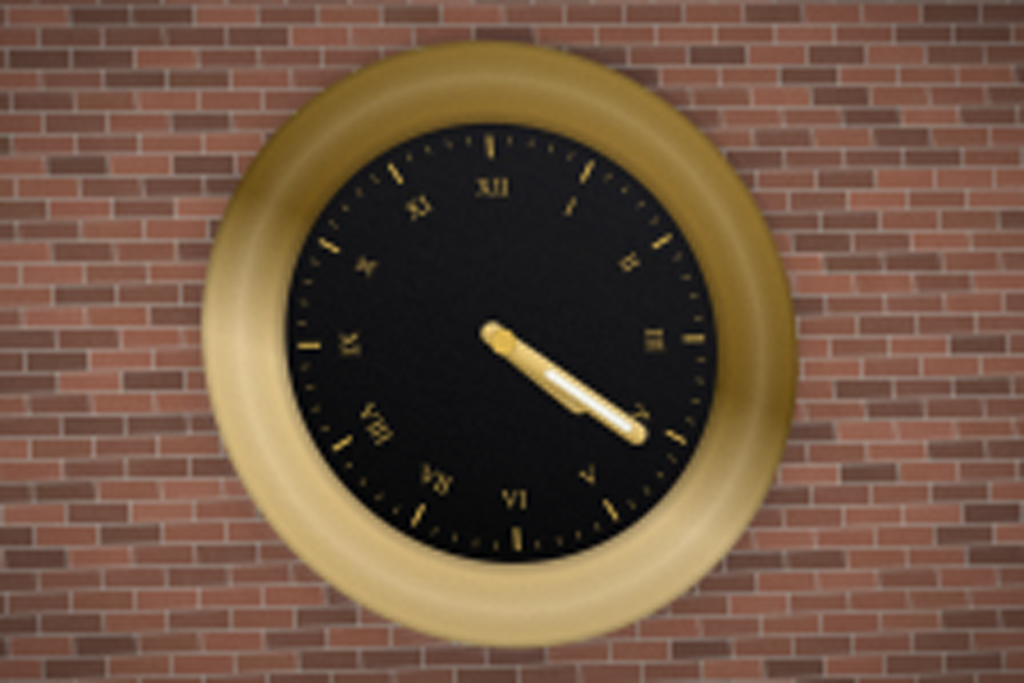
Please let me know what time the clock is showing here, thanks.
4:21
